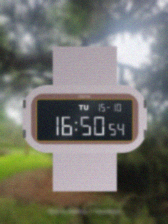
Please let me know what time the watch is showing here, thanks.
16:50:54
